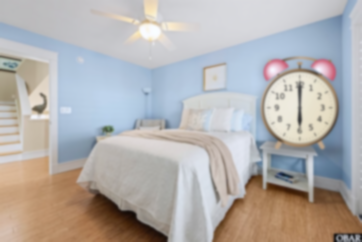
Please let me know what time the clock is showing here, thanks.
6:00
